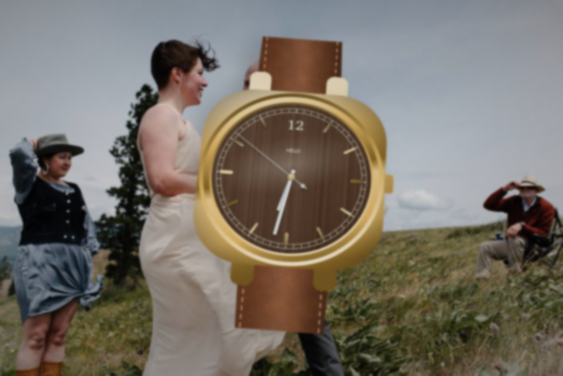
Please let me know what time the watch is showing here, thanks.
6:31:51
